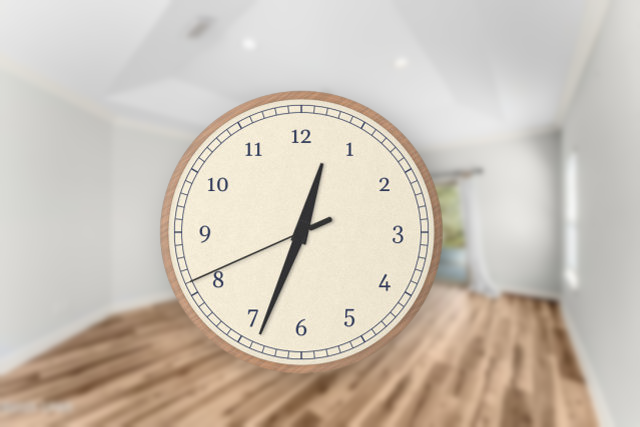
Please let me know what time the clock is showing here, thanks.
12:33:41
